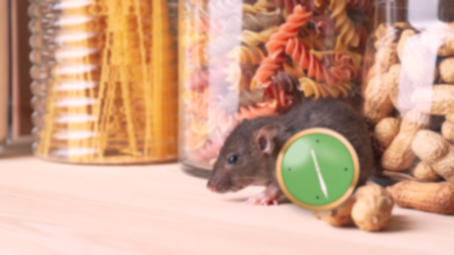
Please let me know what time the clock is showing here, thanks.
11:27
